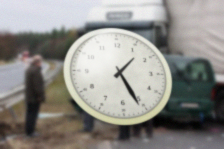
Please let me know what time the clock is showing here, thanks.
1:26
